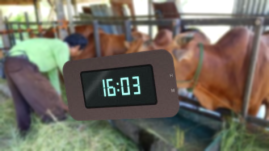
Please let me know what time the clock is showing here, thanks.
16:03
